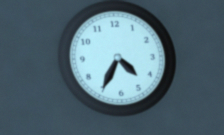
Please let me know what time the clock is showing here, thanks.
4:35
